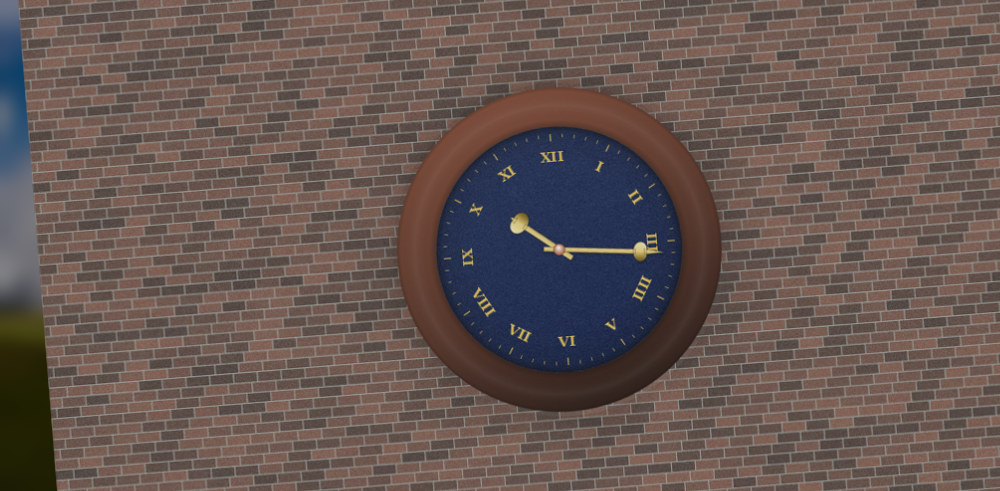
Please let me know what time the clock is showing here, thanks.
10:16
